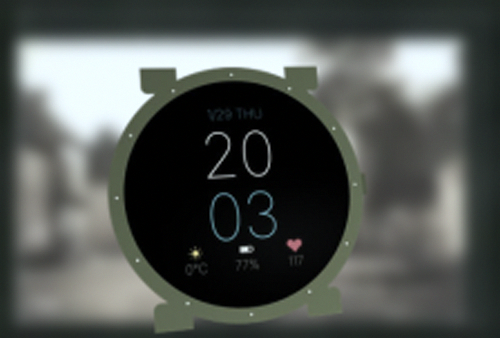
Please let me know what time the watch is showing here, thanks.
20:03
